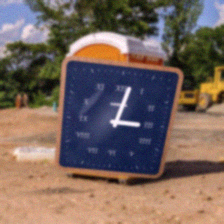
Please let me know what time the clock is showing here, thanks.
3:02
